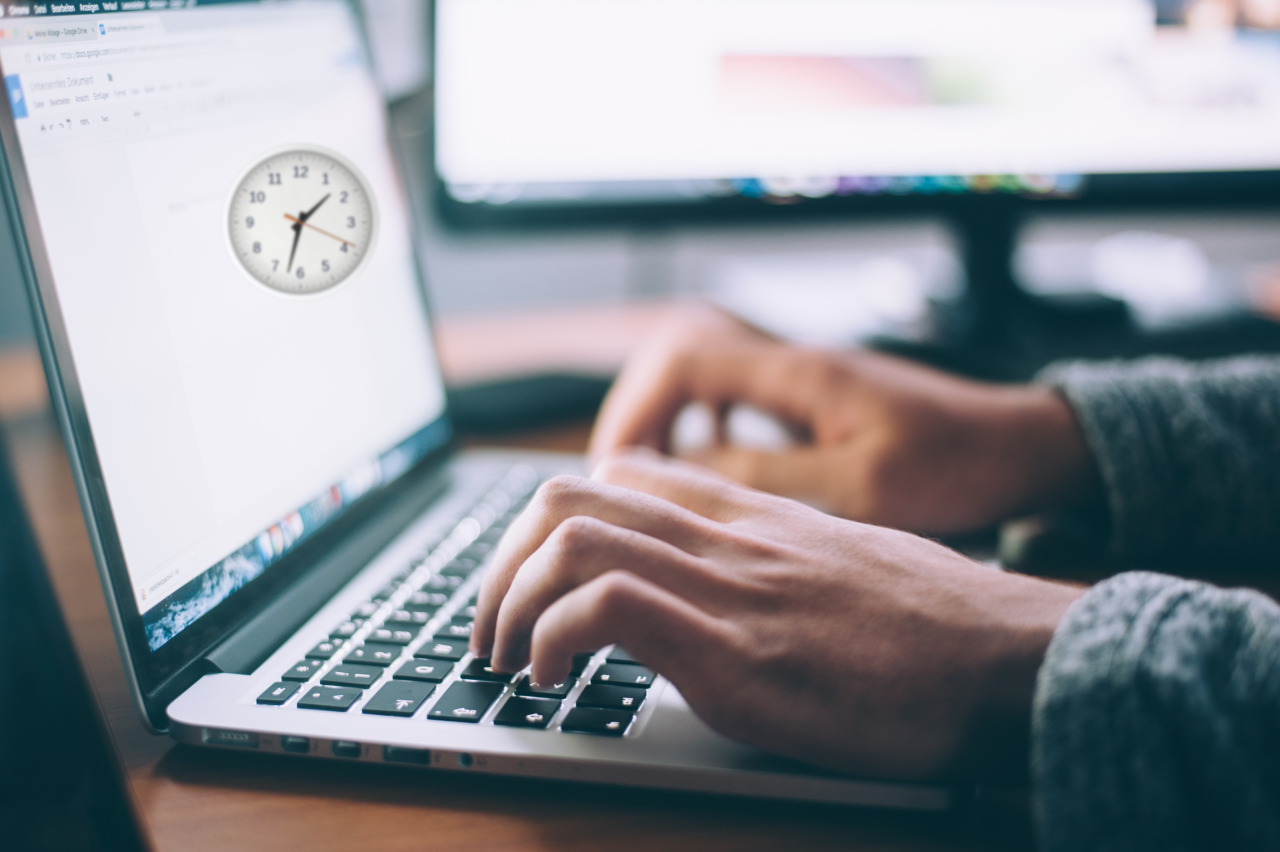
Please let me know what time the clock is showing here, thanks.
1:32:19
